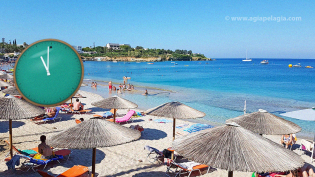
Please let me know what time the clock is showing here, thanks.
10:59
